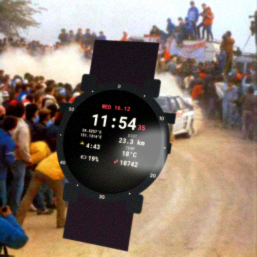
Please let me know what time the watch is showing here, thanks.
11:54
